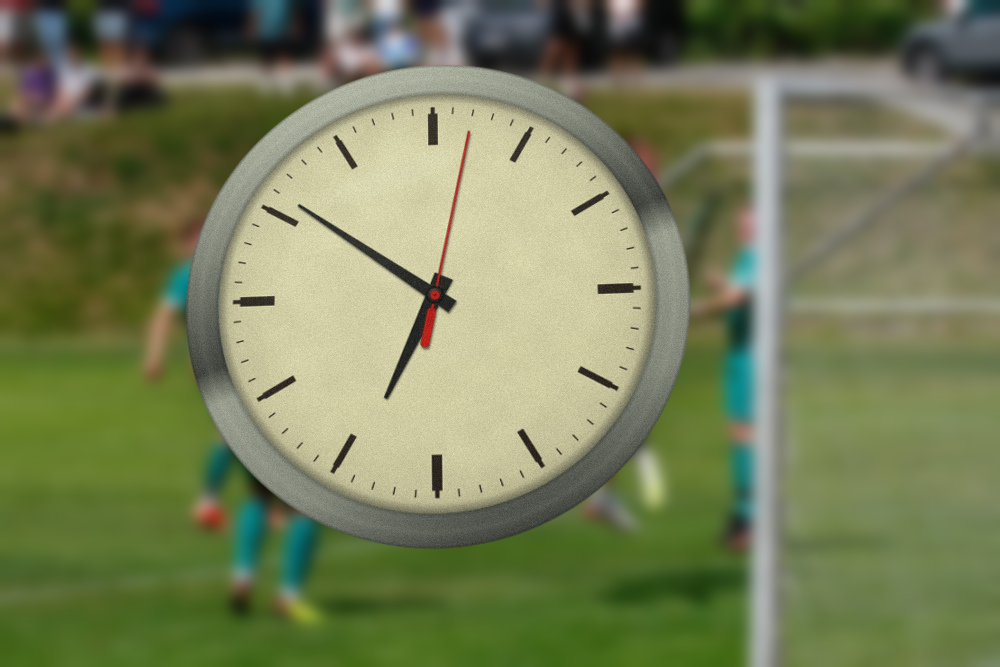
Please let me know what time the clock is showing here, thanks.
6:51:02
